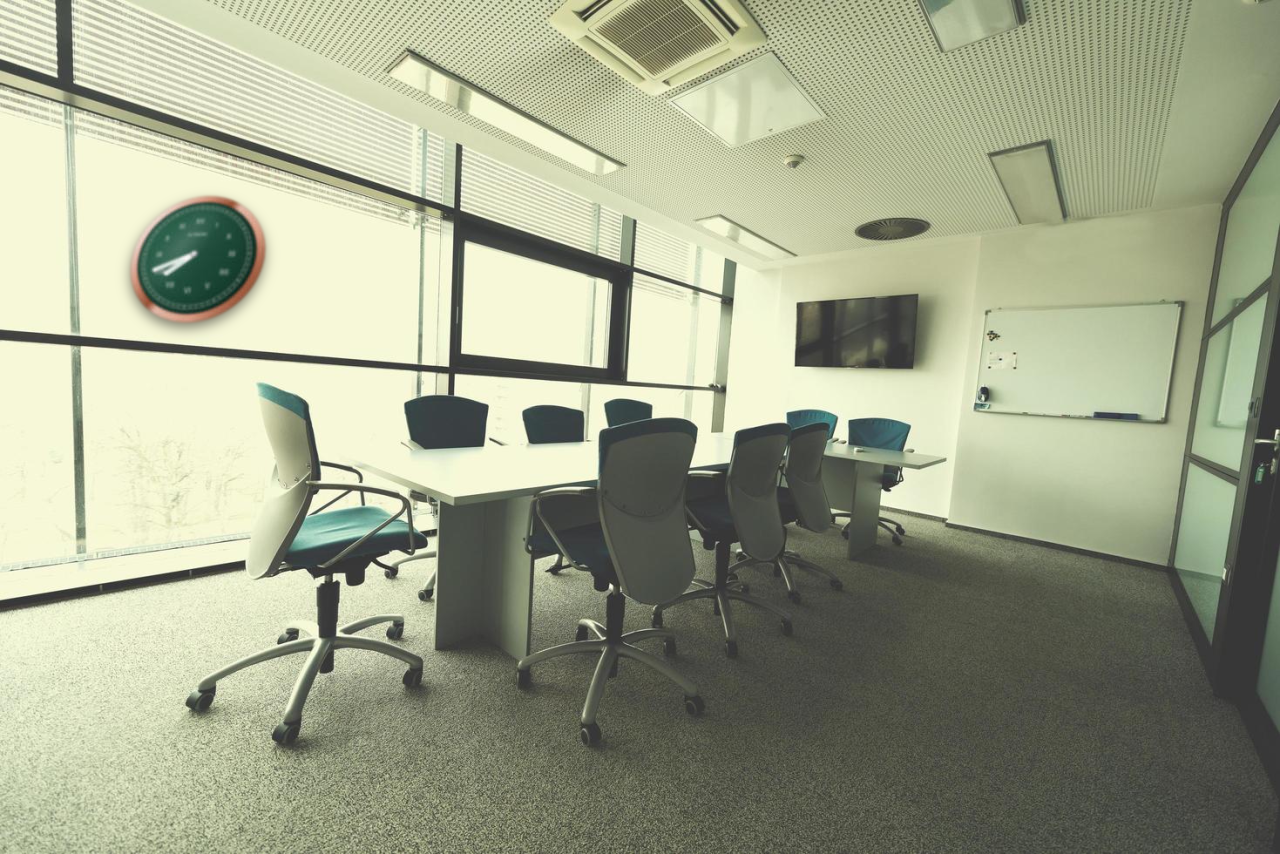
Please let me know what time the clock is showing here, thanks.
7:41
